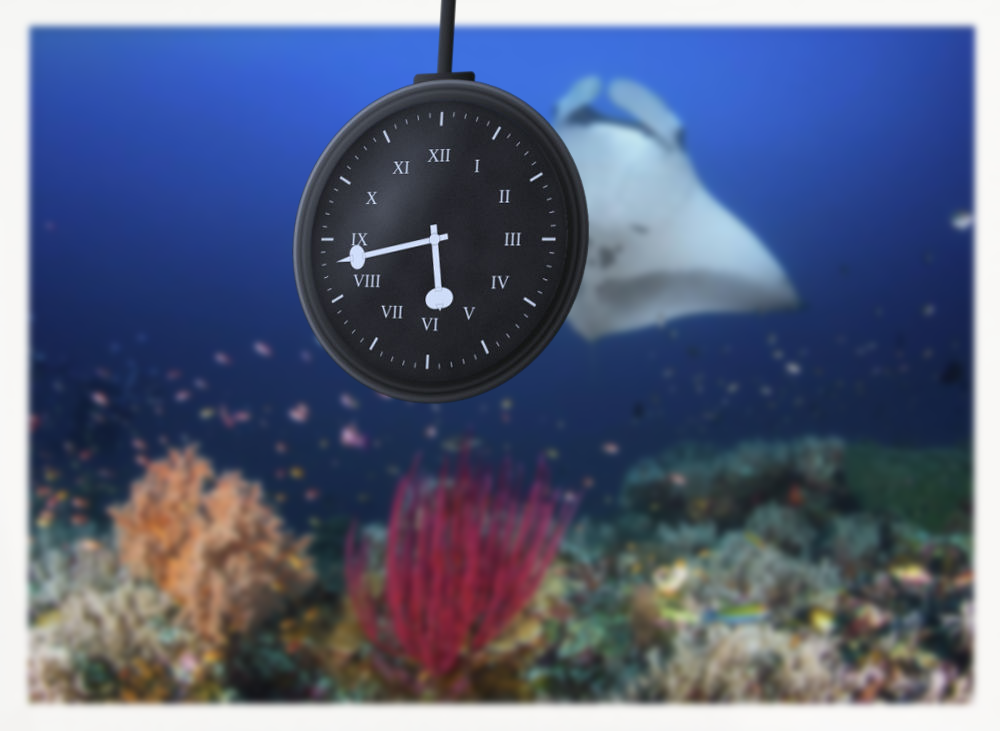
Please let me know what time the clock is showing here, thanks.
5:43
